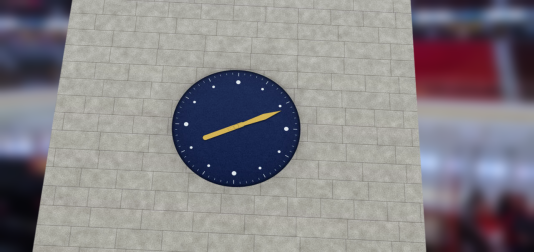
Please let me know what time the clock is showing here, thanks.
8:11
